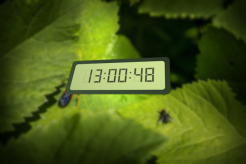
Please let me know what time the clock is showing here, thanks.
13:00:48
